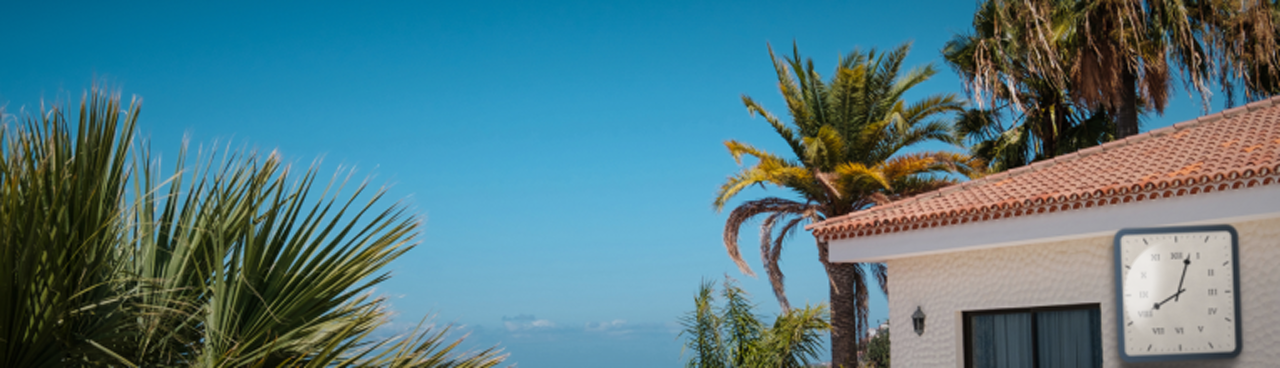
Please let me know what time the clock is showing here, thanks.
8:03
